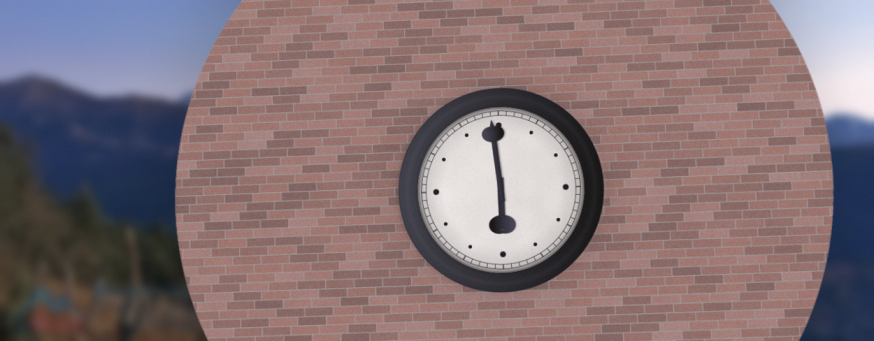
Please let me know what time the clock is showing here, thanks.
5:59
